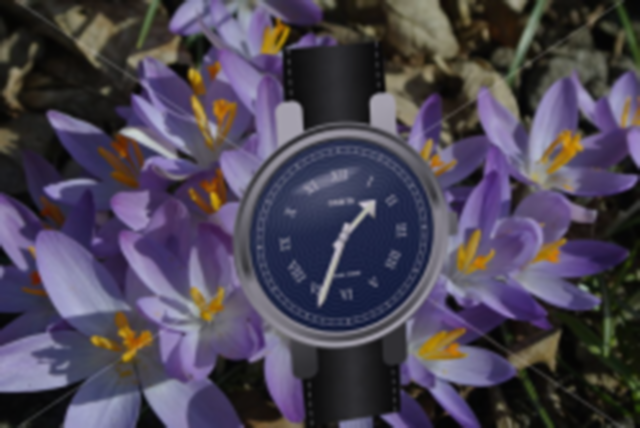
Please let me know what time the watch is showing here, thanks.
1:34
